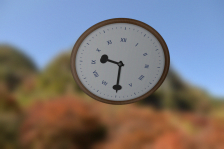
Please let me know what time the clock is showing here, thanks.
9:30
